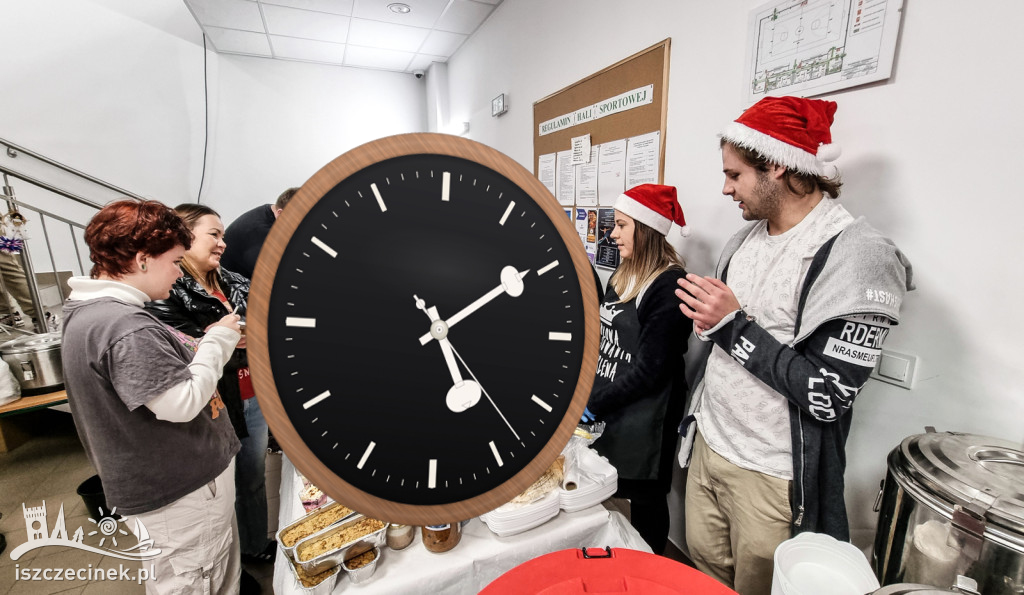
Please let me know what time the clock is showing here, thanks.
5:09:23
